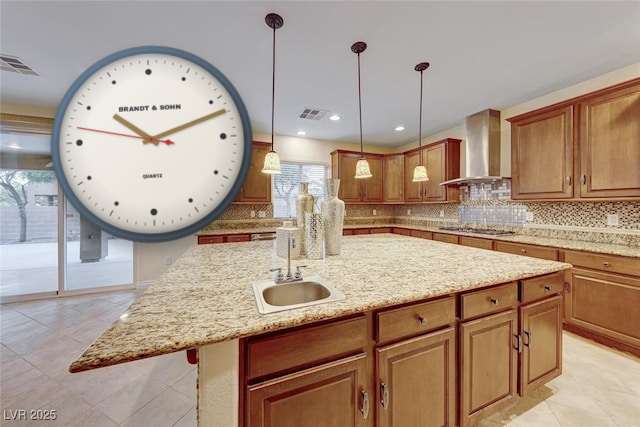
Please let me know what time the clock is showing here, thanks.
10:11:47
